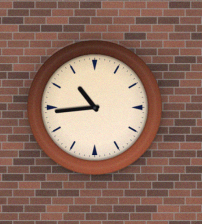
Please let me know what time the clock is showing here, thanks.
10:44
